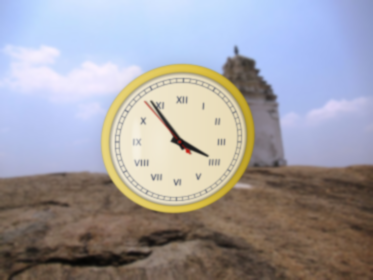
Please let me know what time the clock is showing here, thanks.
3:53:53
